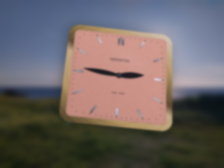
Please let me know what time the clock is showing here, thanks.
2:46
